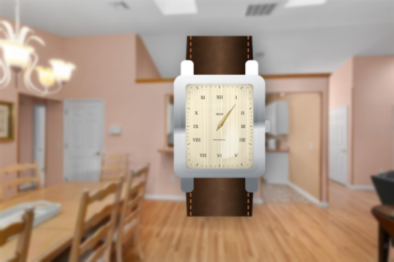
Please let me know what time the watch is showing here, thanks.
1:06
